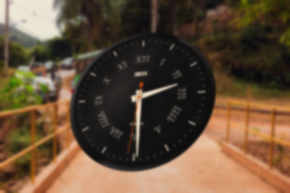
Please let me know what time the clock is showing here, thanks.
2:29:31
